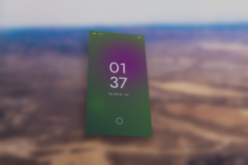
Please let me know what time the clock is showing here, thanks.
1:37
